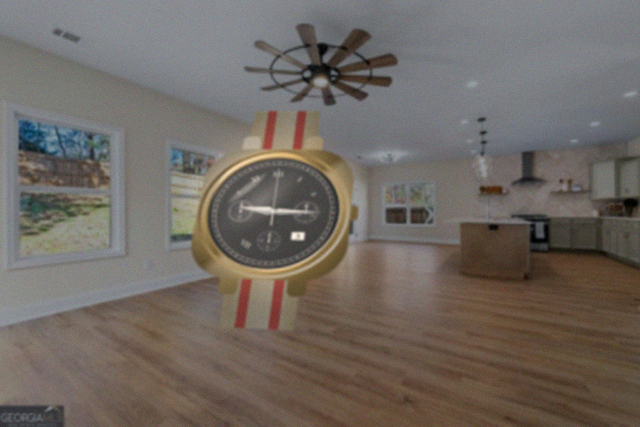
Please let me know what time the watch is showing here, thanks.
9:15
